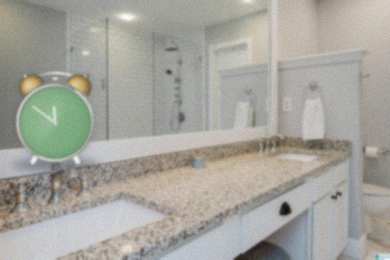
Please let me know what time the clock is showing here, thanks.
11:51
